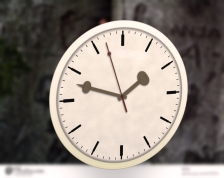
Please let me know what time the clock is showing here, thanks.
1:47:57
